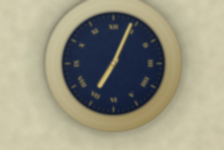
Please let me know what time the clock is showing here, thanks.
7:04
